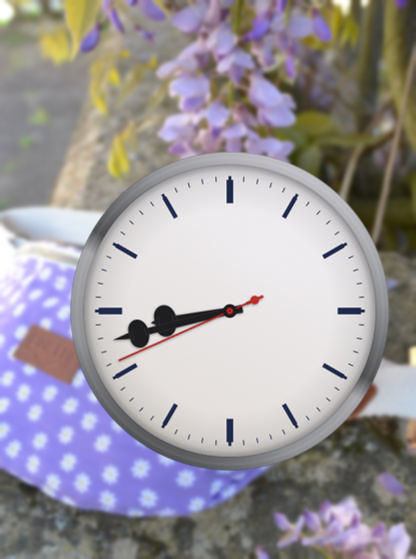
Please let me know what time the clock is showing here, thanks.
8:42:41
